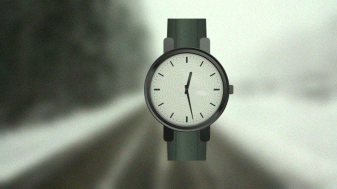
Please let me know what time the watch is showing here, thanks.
12:28
